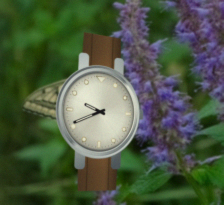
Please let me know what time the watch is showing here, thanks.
9:41
